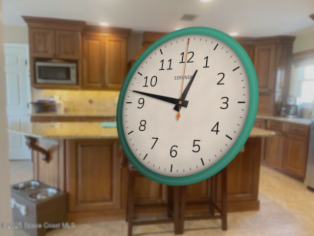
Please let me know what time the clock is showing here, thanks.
12:47:00
